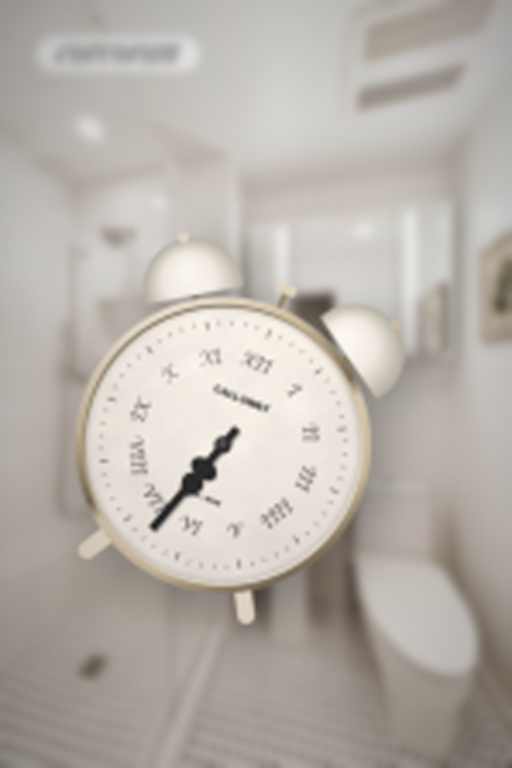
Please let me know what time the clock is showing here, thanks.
6:33
